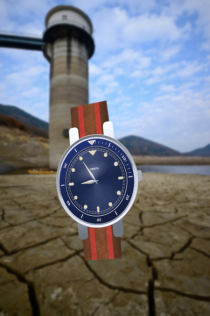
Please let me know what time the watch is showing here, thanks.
8:55
